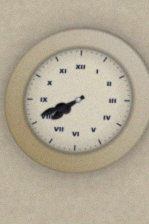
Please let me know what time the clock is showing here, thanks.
7:41
